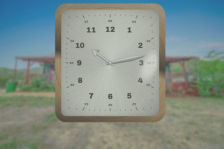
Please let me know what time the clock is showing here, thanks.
10:13
